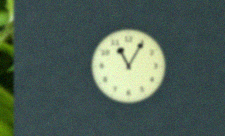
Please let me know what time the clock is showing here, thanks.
11:05
